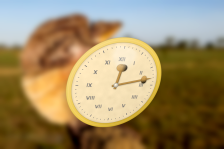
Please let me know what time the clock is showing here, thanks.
12:13
